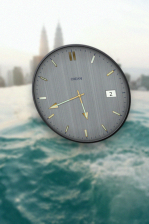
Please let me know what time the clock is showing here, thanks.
5:42
